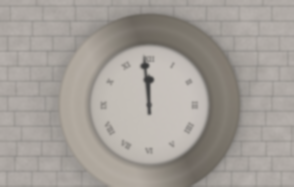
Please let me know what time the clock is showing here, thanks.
11:59
